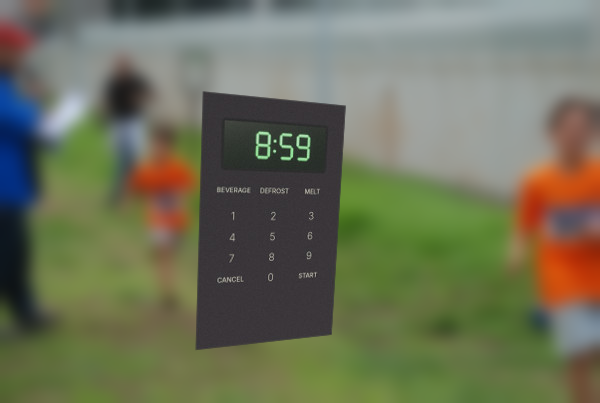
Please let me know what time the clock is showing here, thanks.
8:59
